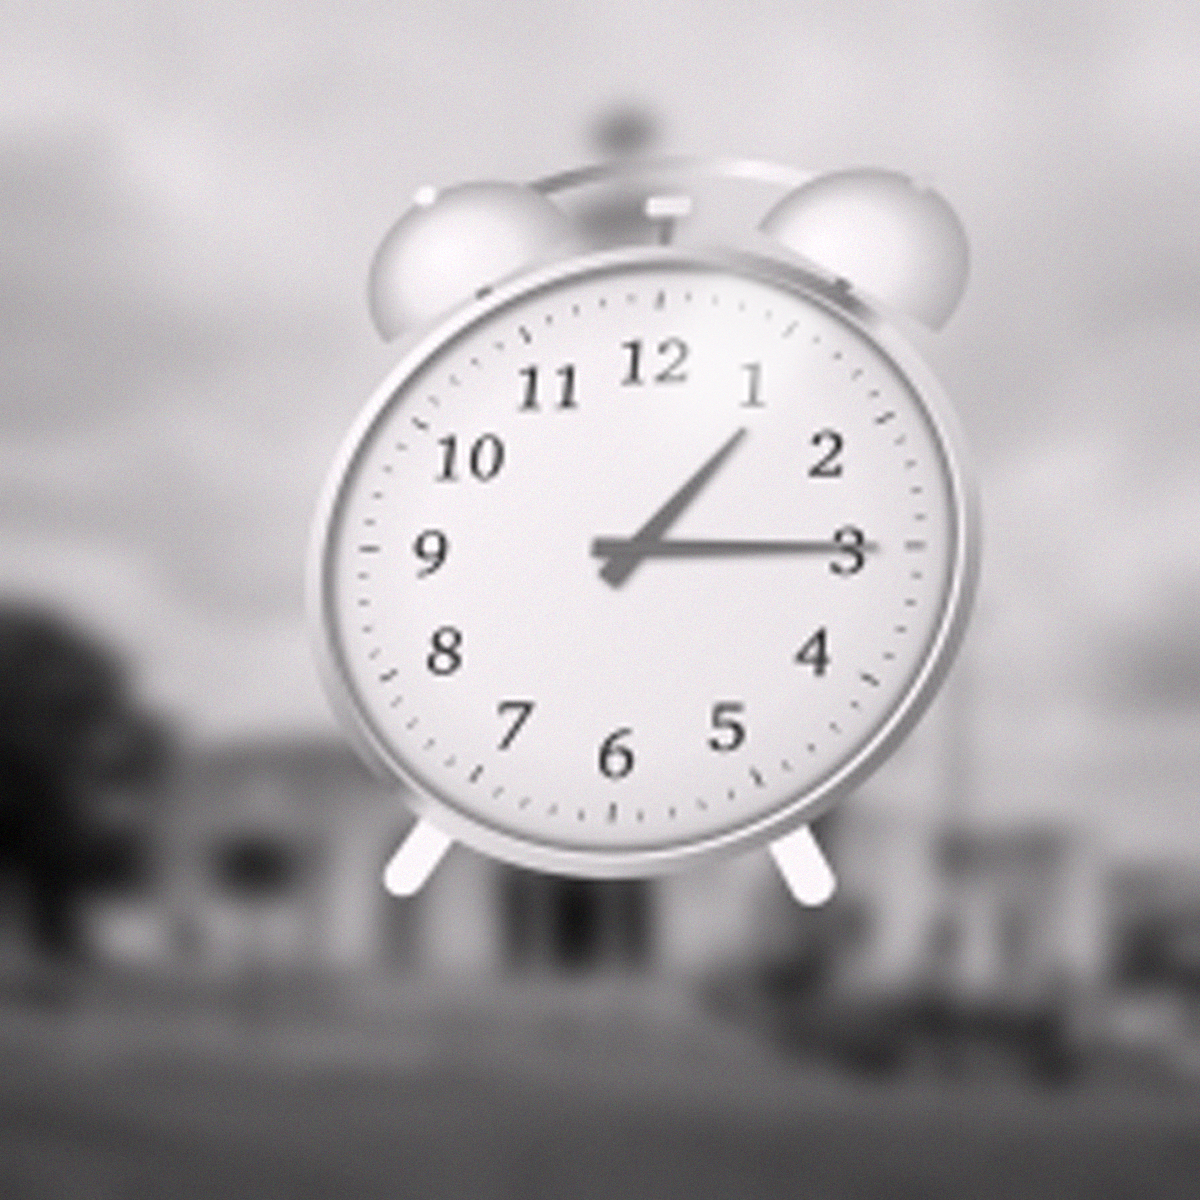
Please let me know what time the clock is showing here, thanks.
1:15
